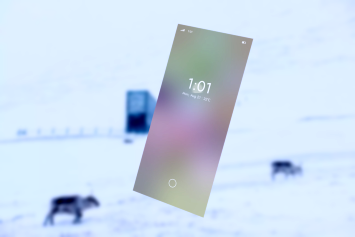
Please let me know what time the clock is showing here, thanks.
1:01
